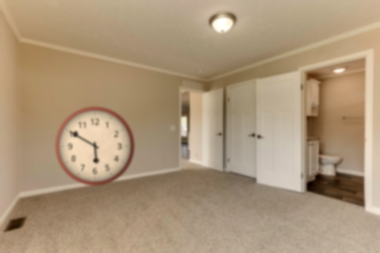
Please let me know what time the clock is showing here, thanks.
5:50
